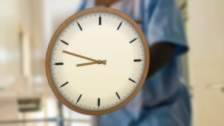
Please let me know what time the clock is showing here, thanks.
8:48
